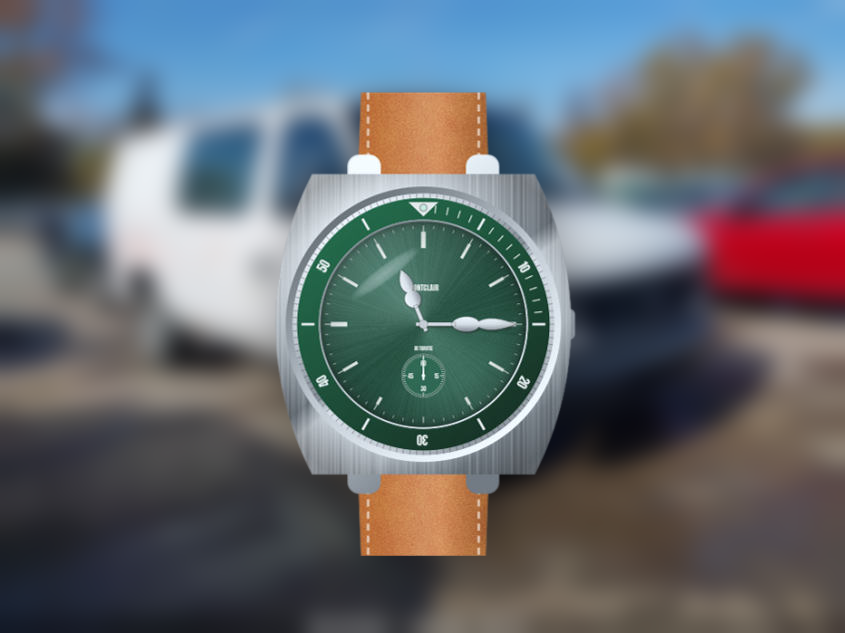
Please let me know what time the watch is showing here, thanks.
11:15
